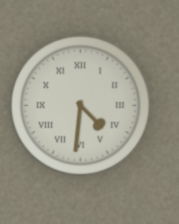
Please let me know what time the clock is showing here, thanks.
4:31
